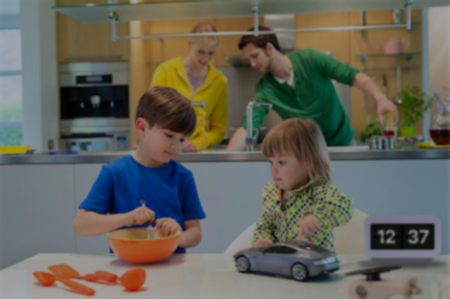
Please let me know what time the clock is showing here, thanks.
12:37
